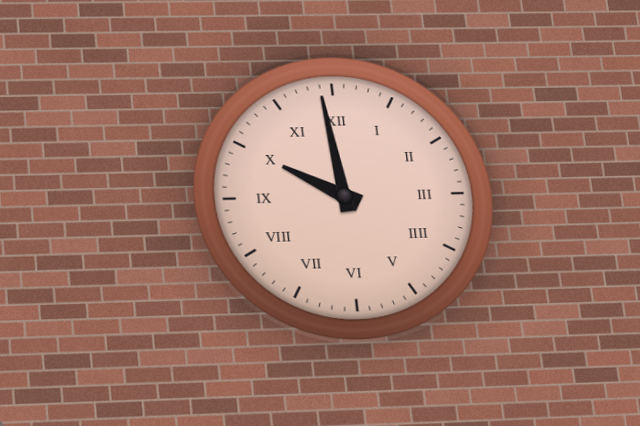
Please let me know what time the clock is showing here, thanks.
9:59
